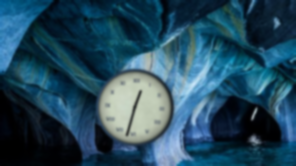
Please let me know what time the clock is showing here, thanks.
12:32
